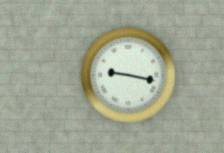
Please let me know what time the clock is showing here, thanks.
9:17
